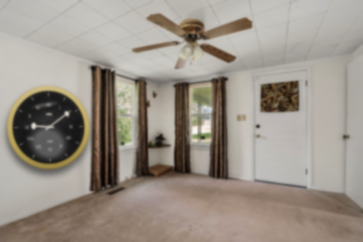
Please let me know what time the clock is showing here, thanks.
9:09
